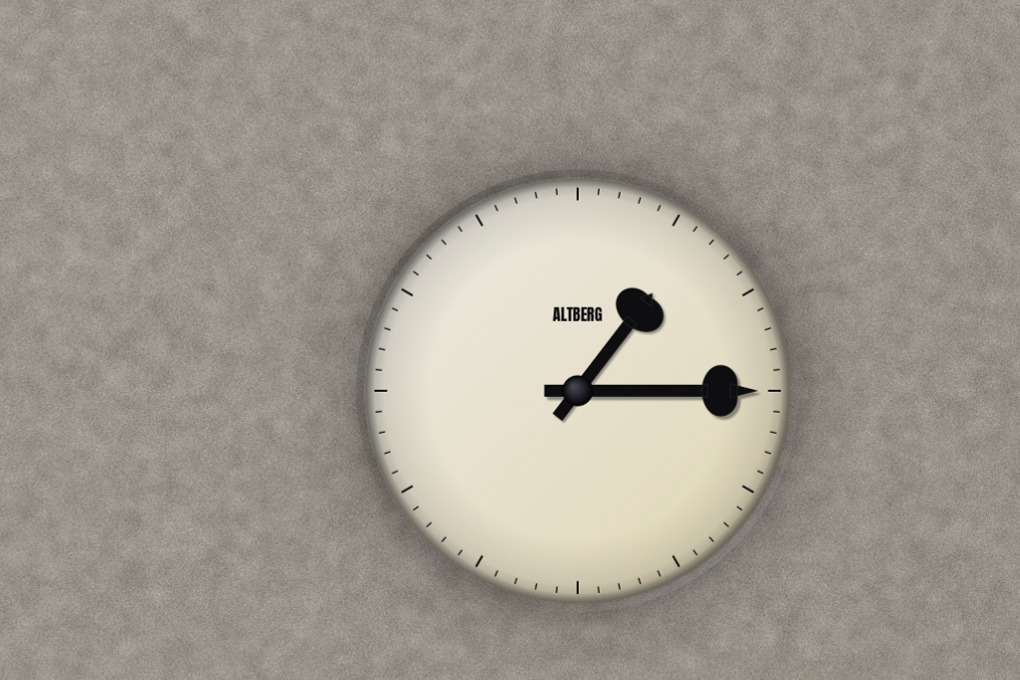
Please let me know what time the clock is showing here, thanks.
1:15
